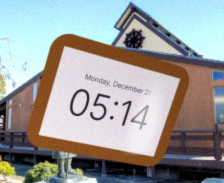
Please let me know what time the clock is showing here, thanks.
5:14
